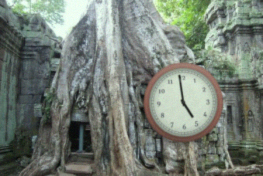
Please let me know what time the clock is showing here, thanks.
4:59
